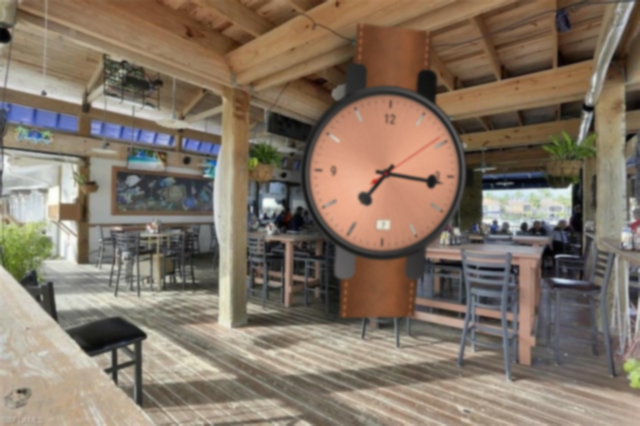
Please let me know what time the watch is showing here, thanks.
7:16:09
